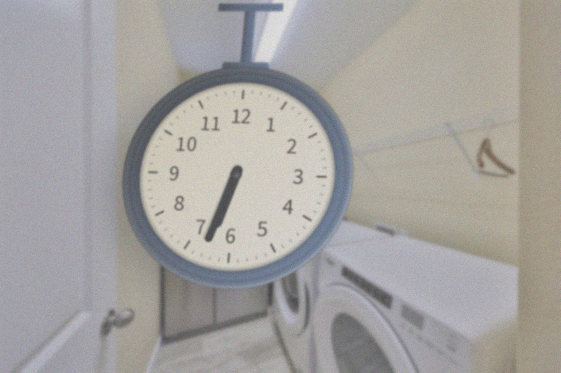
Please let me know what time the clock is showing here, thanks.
6:33
